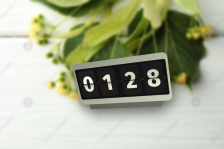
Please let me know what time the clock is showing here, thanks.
1:28
